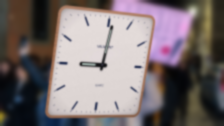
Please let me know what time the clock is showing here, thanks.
9:01
